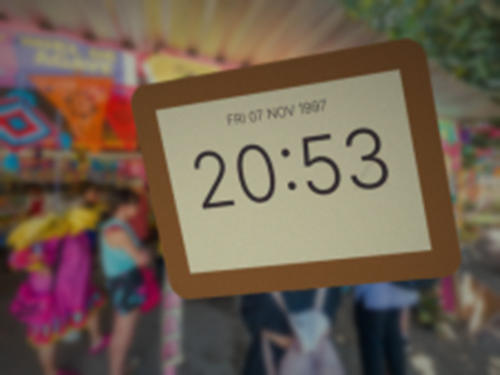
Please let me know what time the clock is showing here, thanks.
20:53
